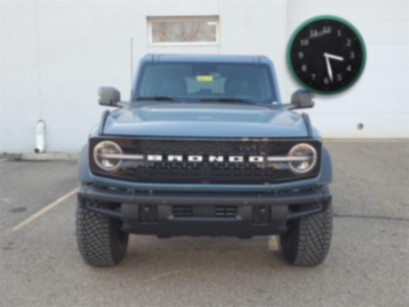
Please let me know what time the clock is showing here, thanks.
3:28
